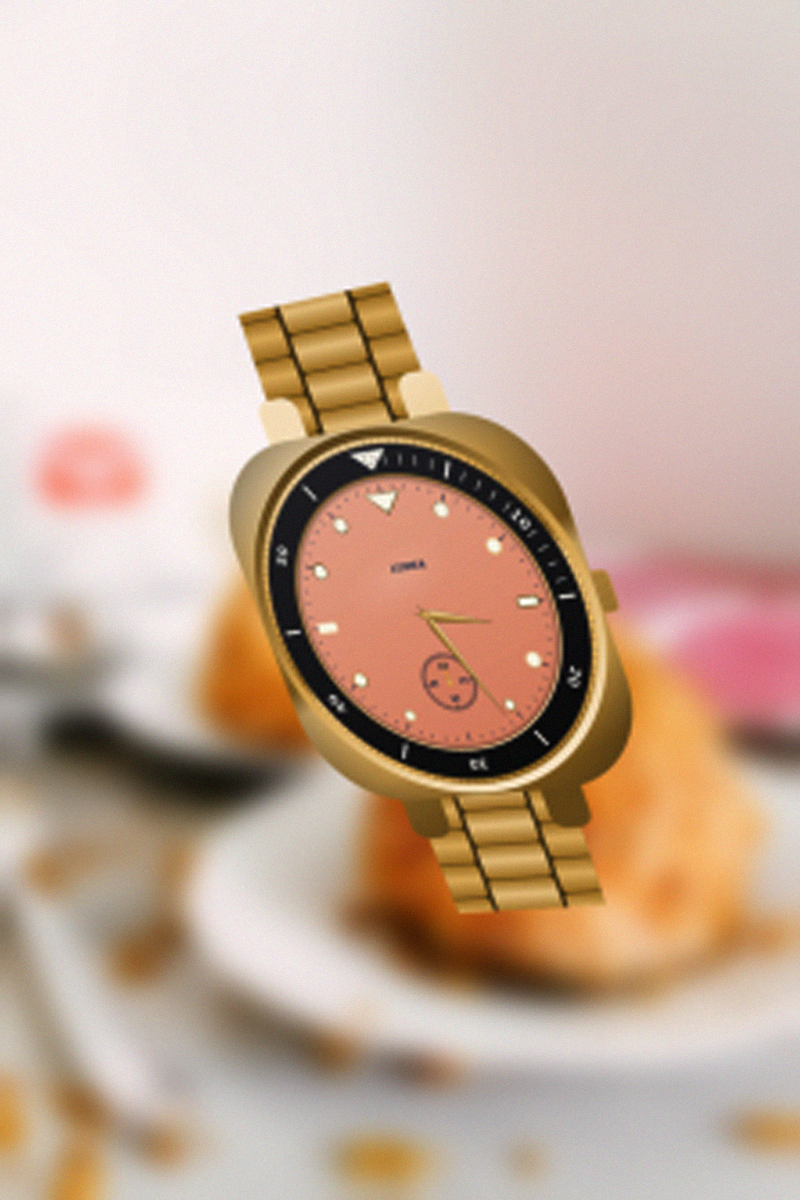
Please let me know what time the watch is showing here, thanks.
3:26
